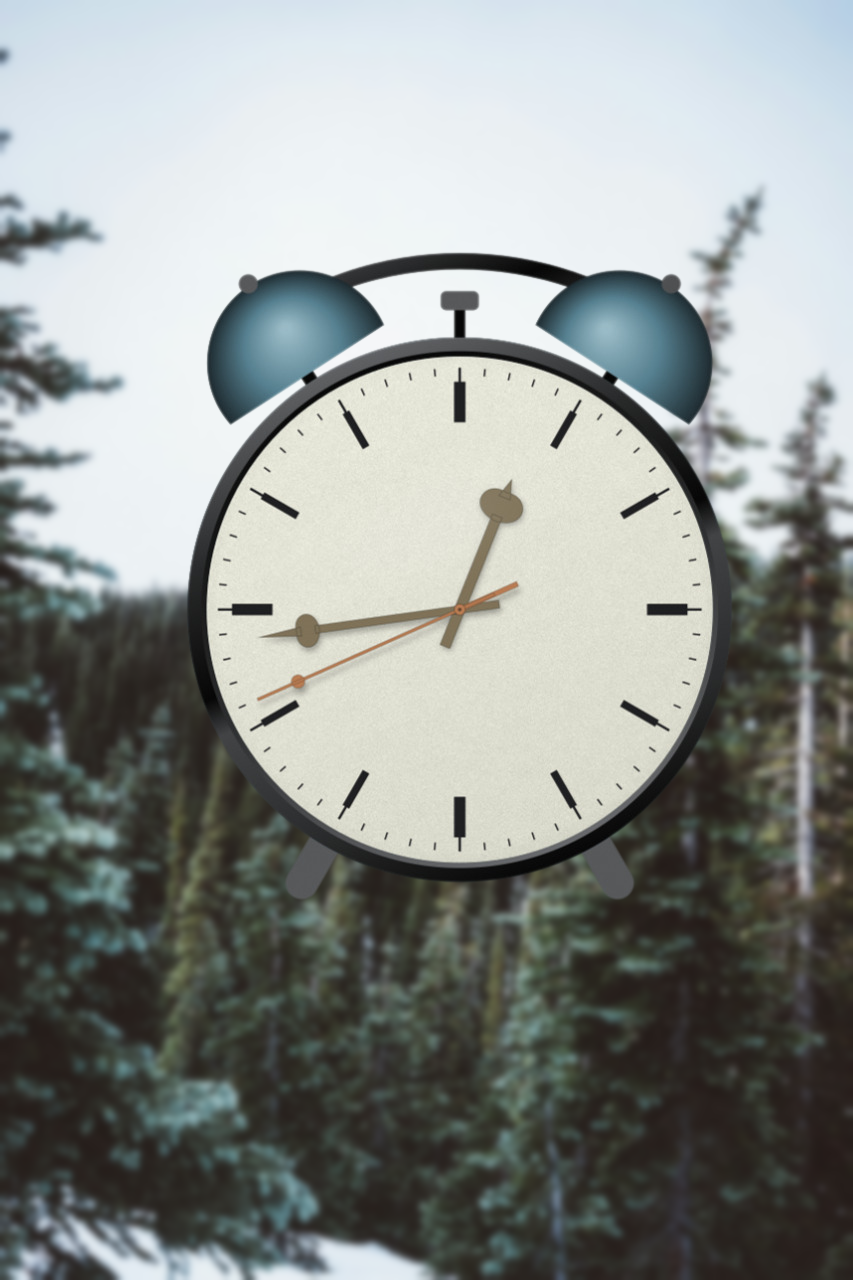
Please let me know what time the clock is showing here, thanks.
12:43:41
